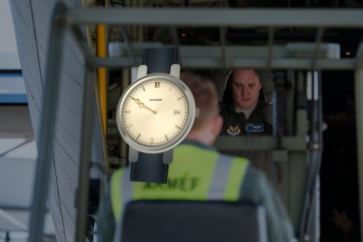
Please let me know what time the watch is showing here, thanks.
9:50
